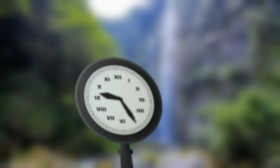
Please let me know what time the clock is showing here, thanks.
9:25
